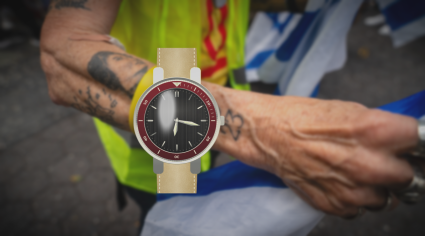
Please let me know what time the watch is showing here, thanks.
6:17
